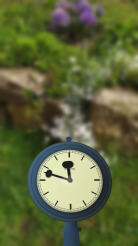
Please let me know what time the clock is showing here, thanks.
11:48
